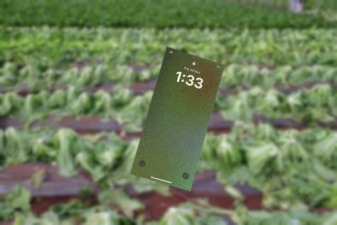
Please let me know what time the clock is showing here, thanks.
1:33
